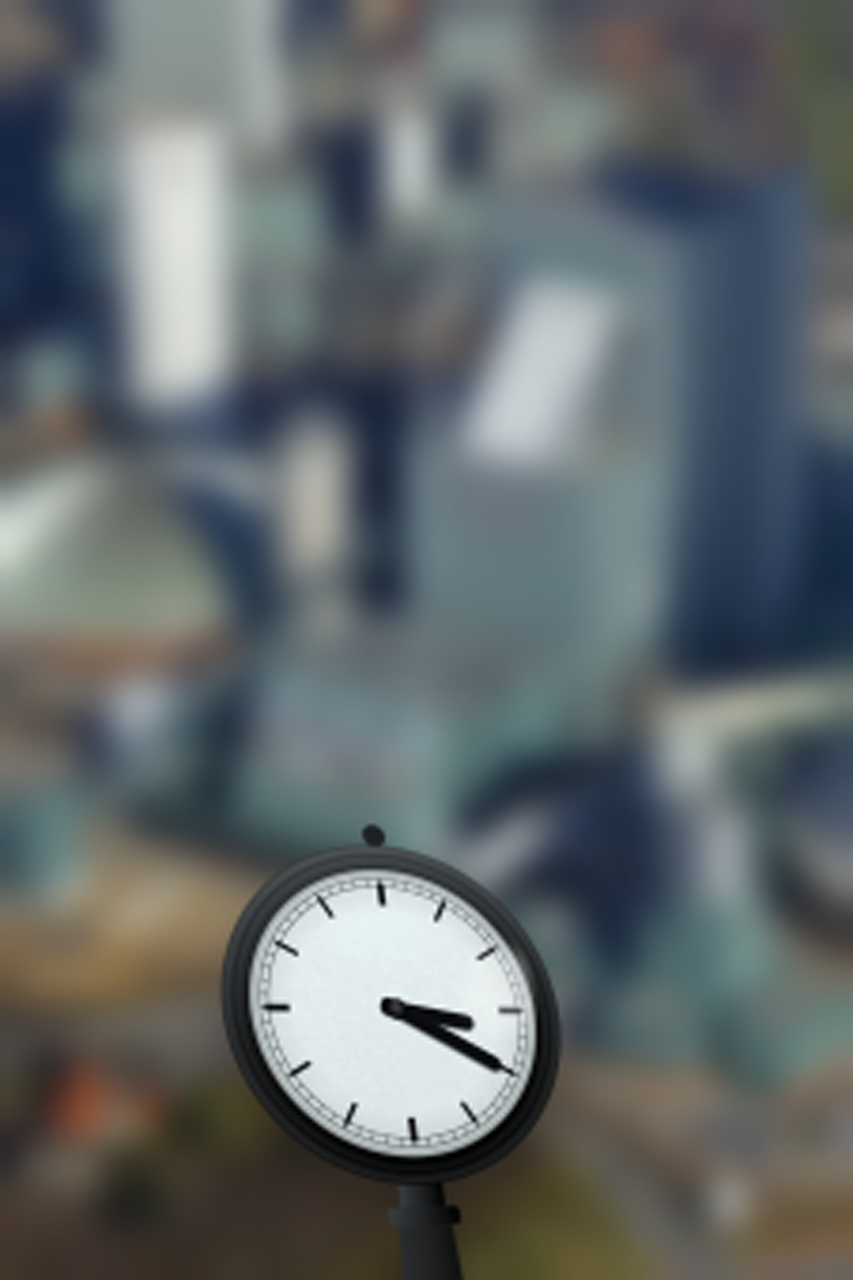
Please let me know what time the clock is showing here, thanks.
3:20
